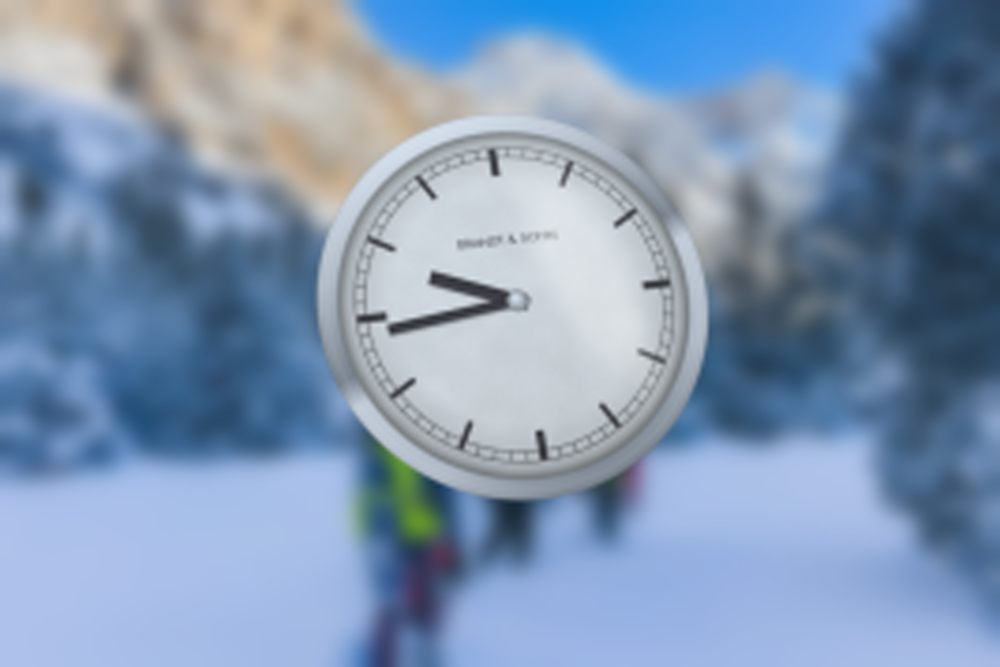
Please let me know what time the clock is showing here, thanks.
9:44
